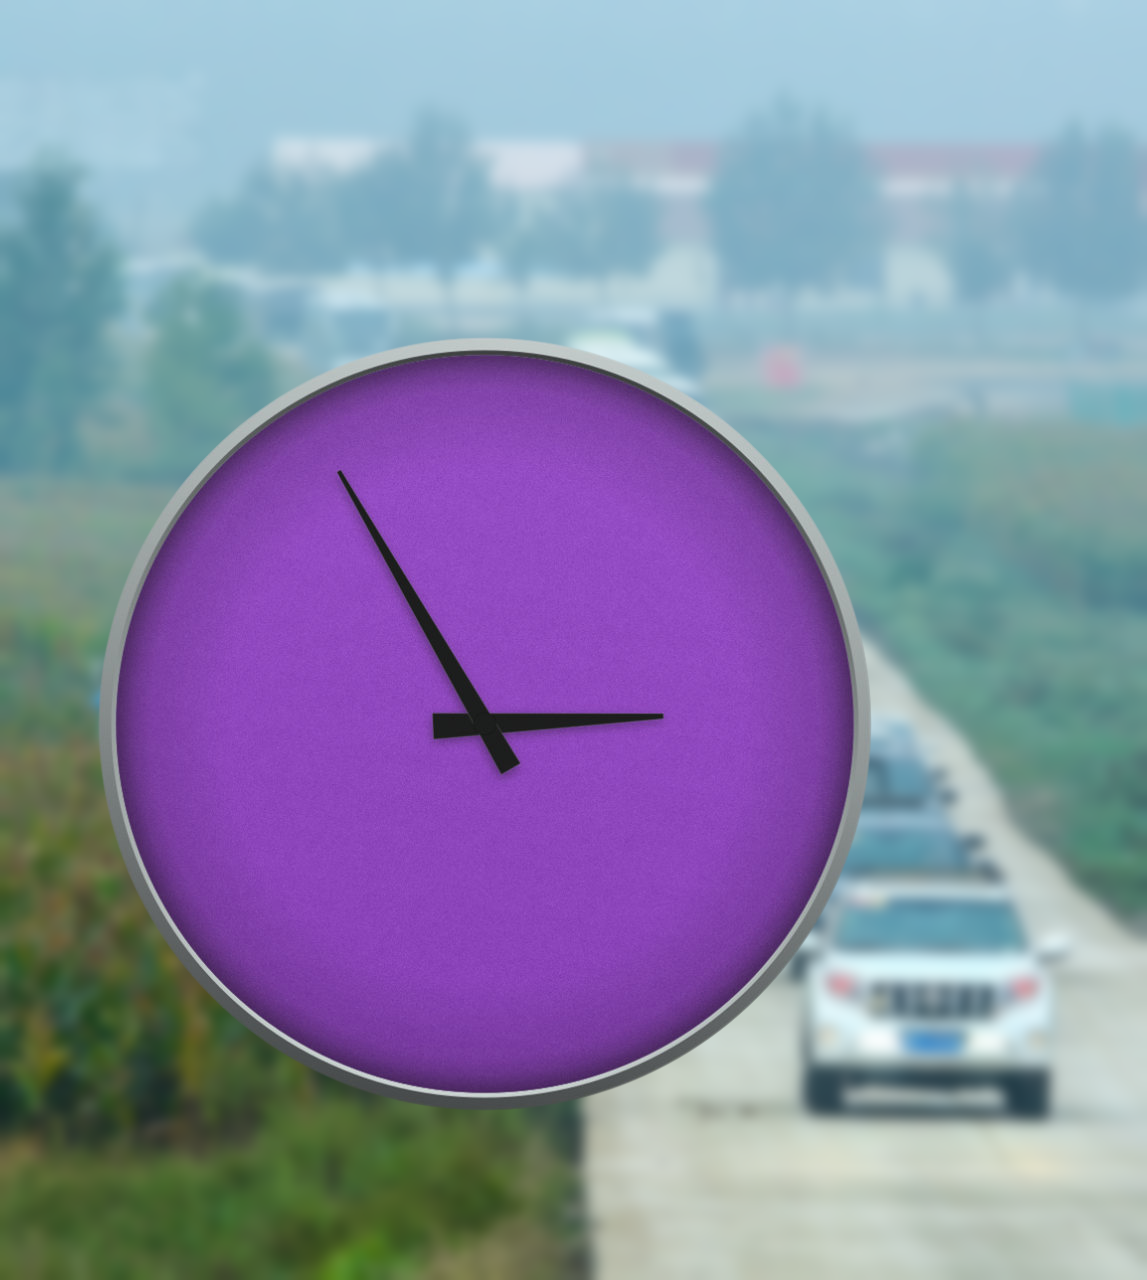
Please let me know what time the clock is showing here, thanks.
2:55
